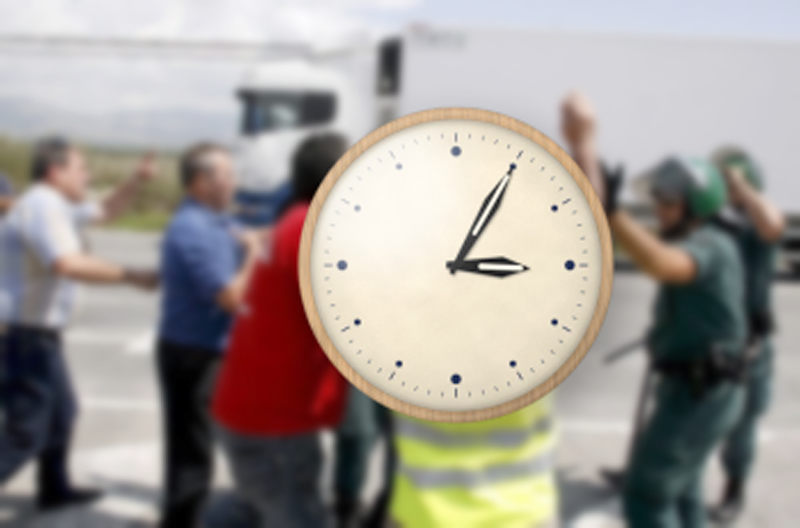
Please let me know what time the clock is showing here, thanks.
3:05
